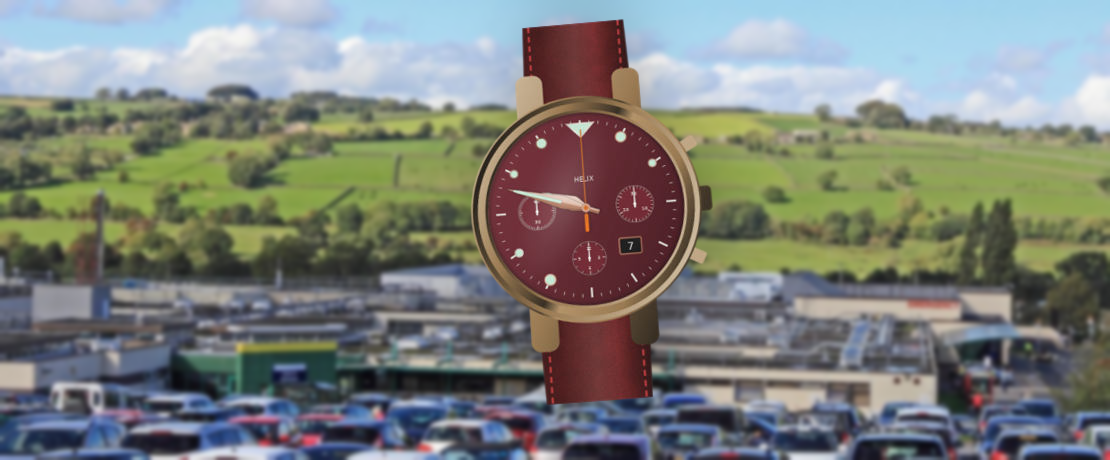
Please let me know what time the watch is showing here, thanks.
9:48
